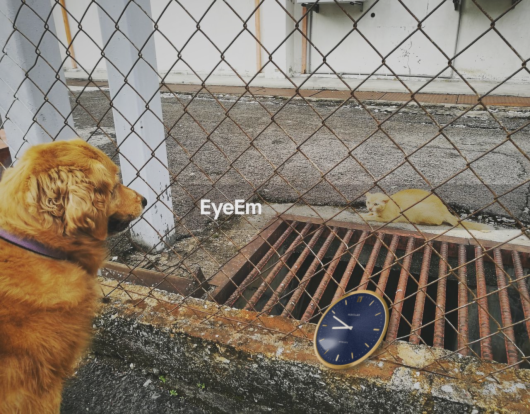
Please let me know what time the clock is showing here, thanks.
8:49
